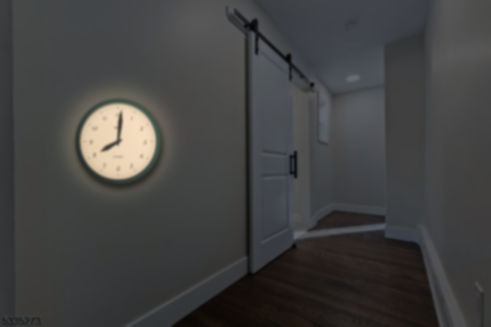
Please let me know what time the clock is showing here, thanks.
8:01
